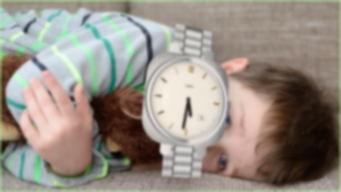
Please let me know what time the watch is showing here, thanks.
5:31
